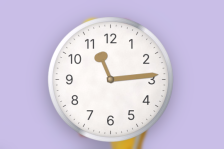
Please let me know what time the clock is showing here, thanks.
11:14
